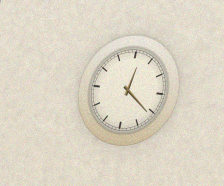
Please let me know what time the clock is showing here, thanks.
12:21
